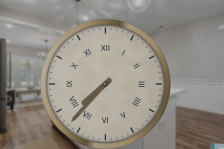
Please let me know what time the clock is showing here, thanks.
7:37
